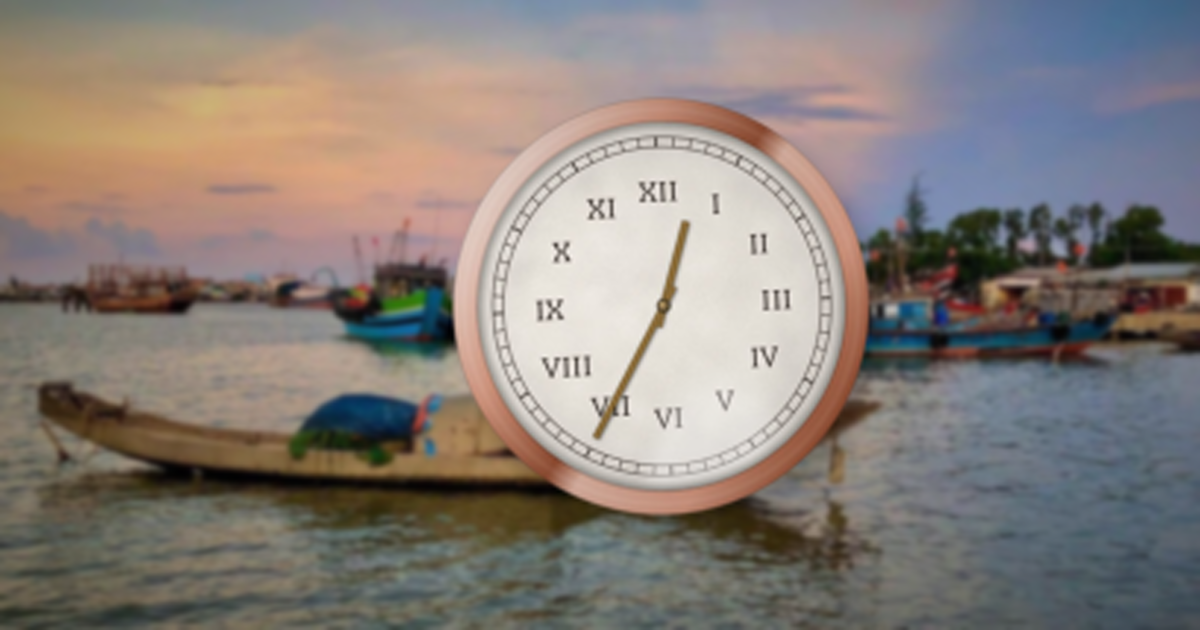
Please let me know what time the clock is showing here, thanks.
12:35
